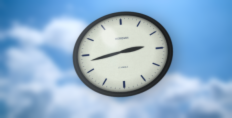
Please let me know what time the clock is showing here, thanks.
2:43
